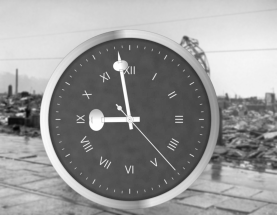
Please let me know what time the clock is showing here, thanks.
8:58:23
